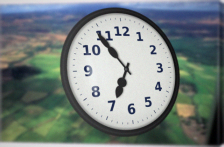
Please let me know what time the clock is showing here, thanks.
6:54
